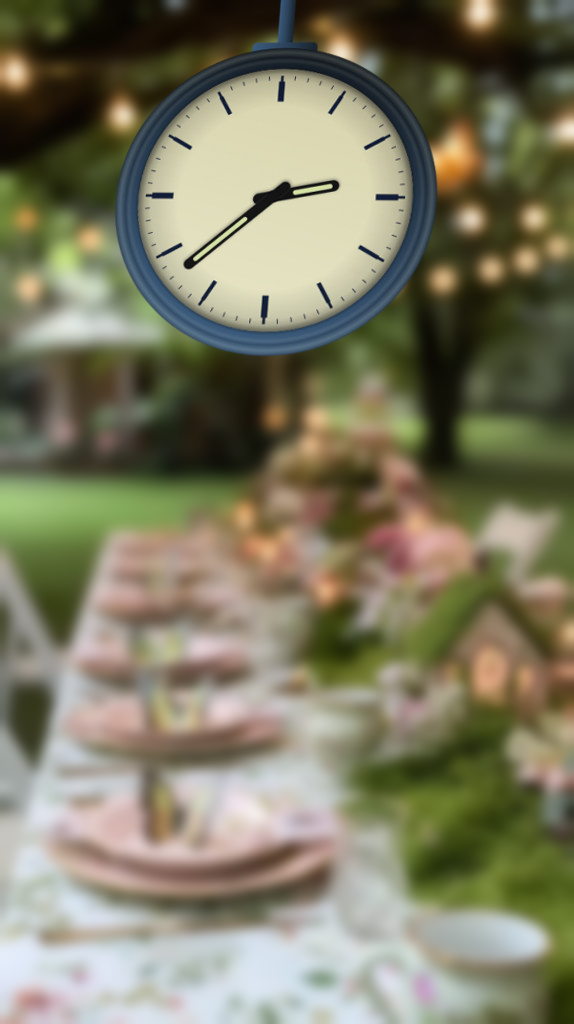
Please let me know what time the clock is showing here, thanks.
2:38
